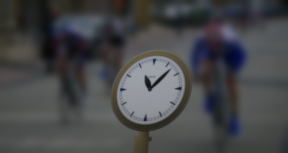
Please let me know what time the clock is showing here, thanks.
11:07
